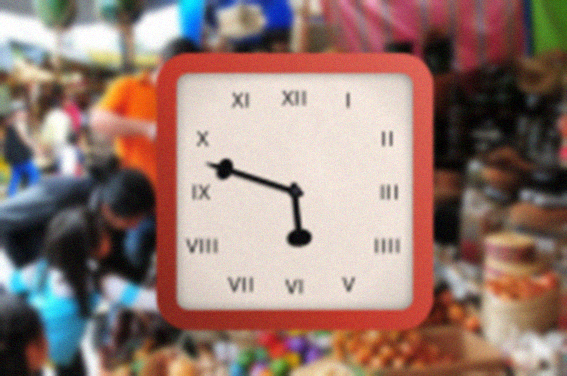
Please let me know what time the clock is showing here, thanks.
5:48
